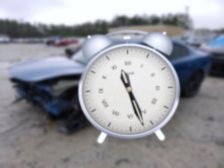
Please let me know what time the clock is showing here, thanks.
11:27
